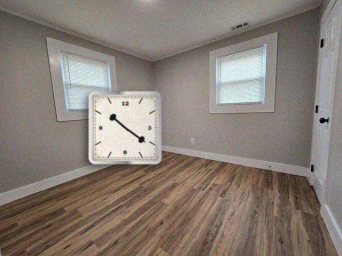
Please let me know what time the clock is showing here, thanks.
10:21
